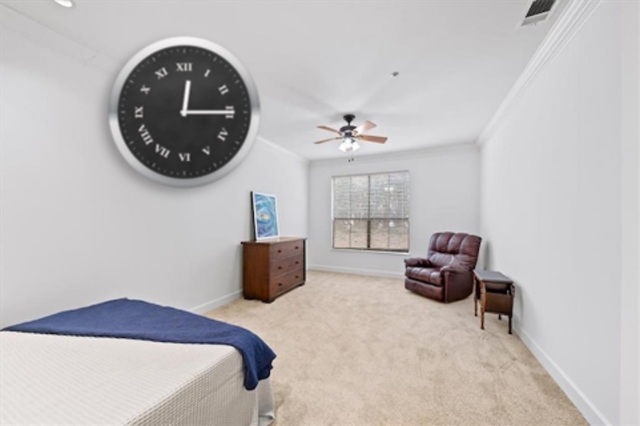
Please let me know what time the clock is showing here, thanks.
12:15
